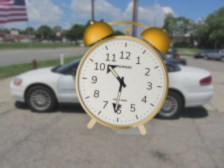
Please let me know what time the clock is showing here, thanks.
10:31
